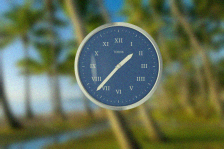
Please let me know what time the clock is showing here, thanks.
1:37
